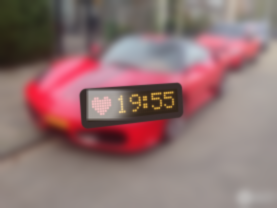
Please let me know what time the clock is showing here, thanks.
19:55
